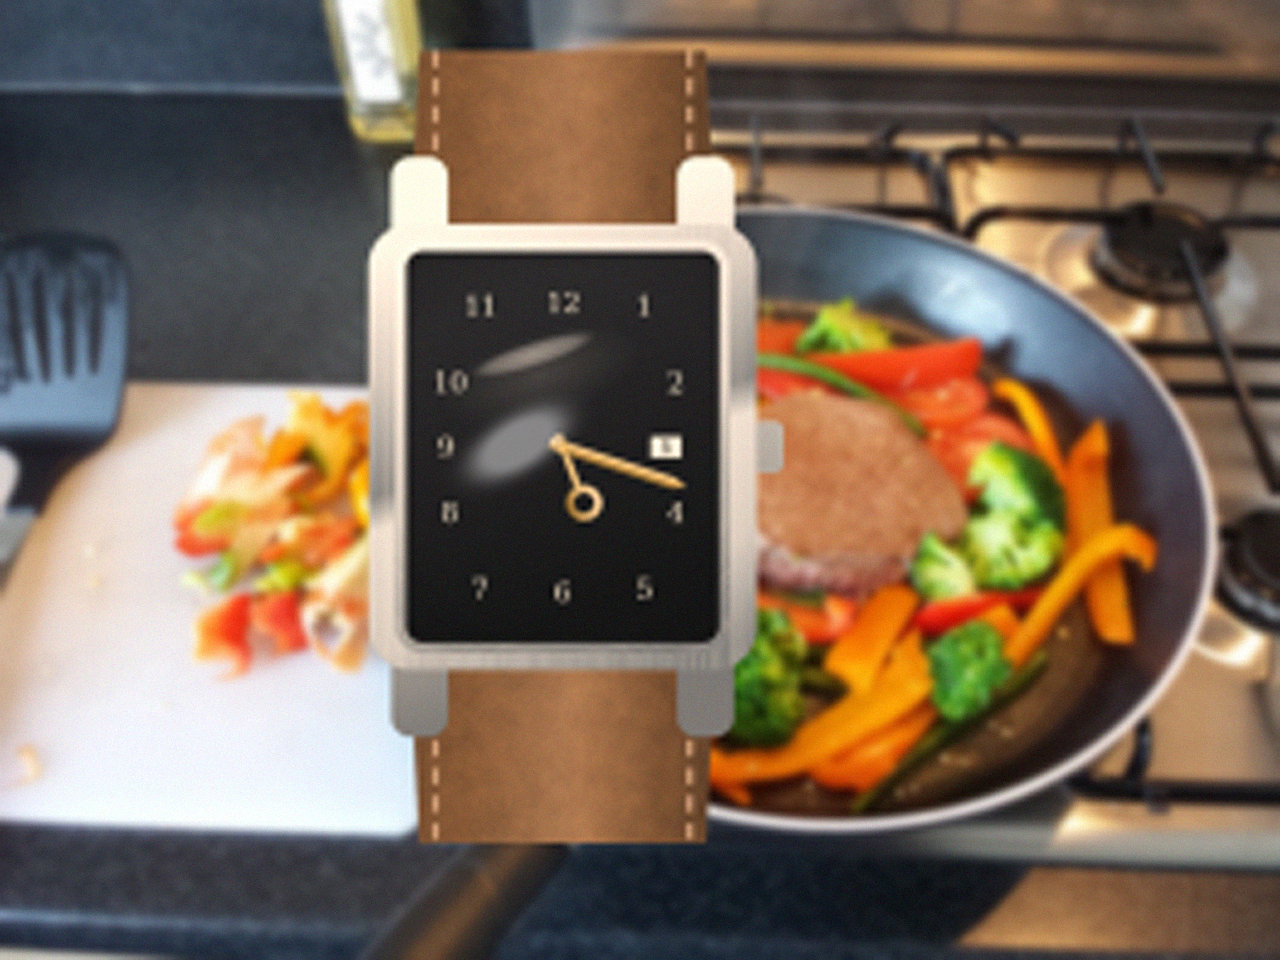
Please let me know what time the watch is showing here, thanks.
5:18
